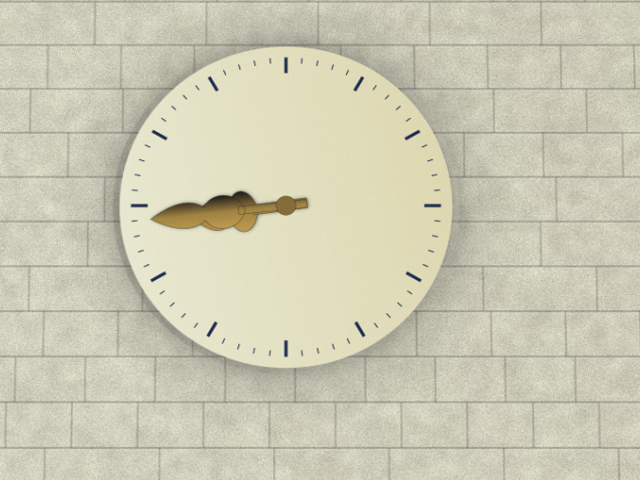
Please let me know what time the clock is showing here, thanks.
8:44
